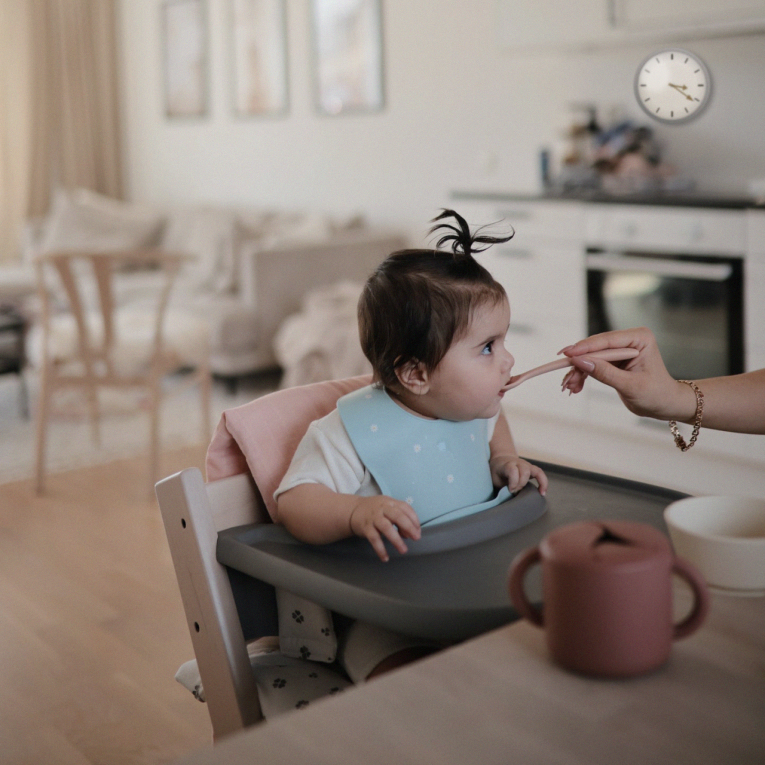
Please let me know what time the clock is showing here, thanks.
3:21
